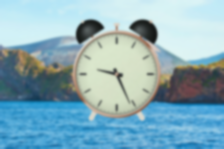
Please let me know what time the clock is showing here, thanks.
9:26
